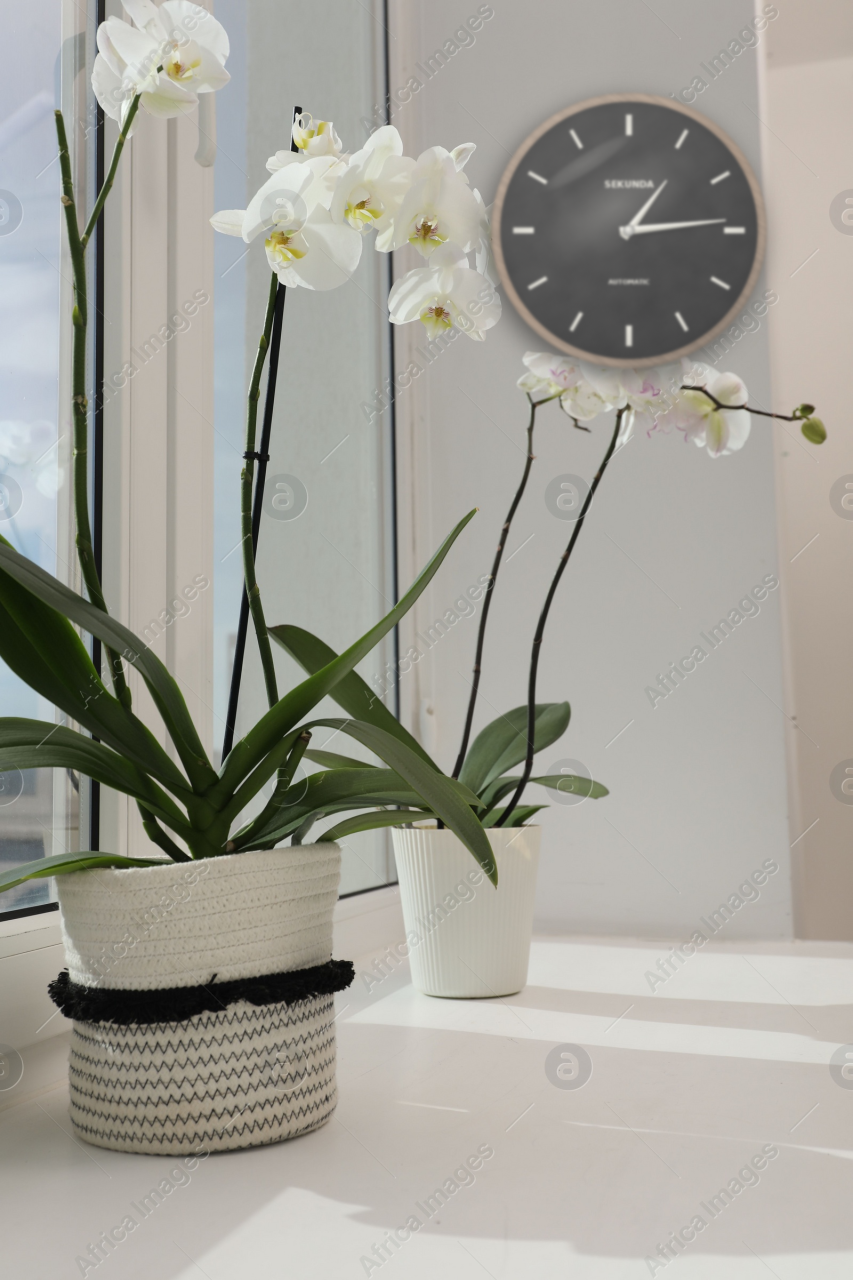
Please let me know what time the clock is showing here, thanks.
1:14
